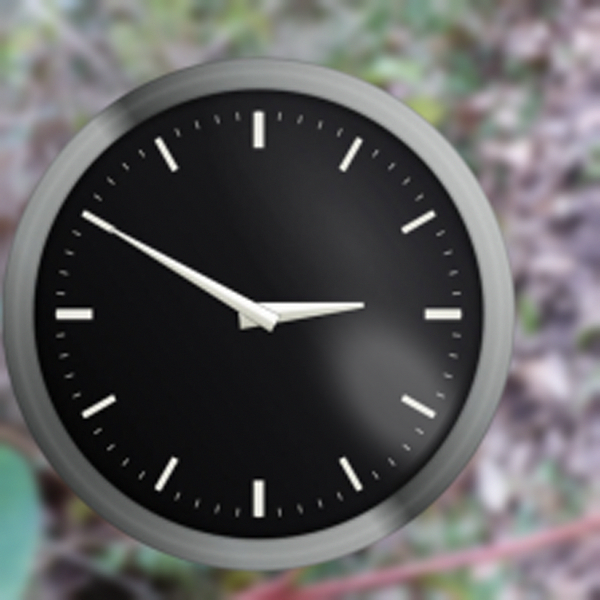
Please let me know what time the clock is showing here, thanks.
2:50
